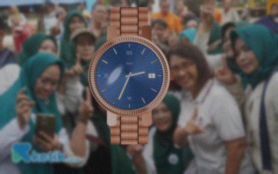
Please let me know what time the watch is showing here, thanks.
2:34
